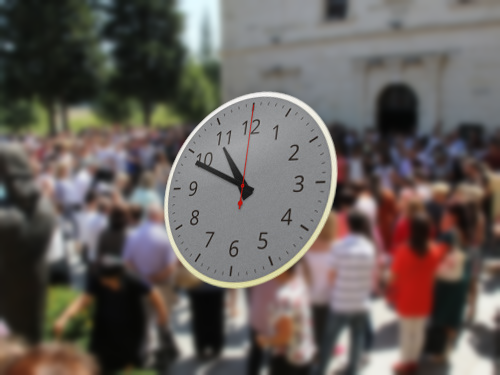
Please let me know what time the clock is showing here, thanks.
10:49:00
